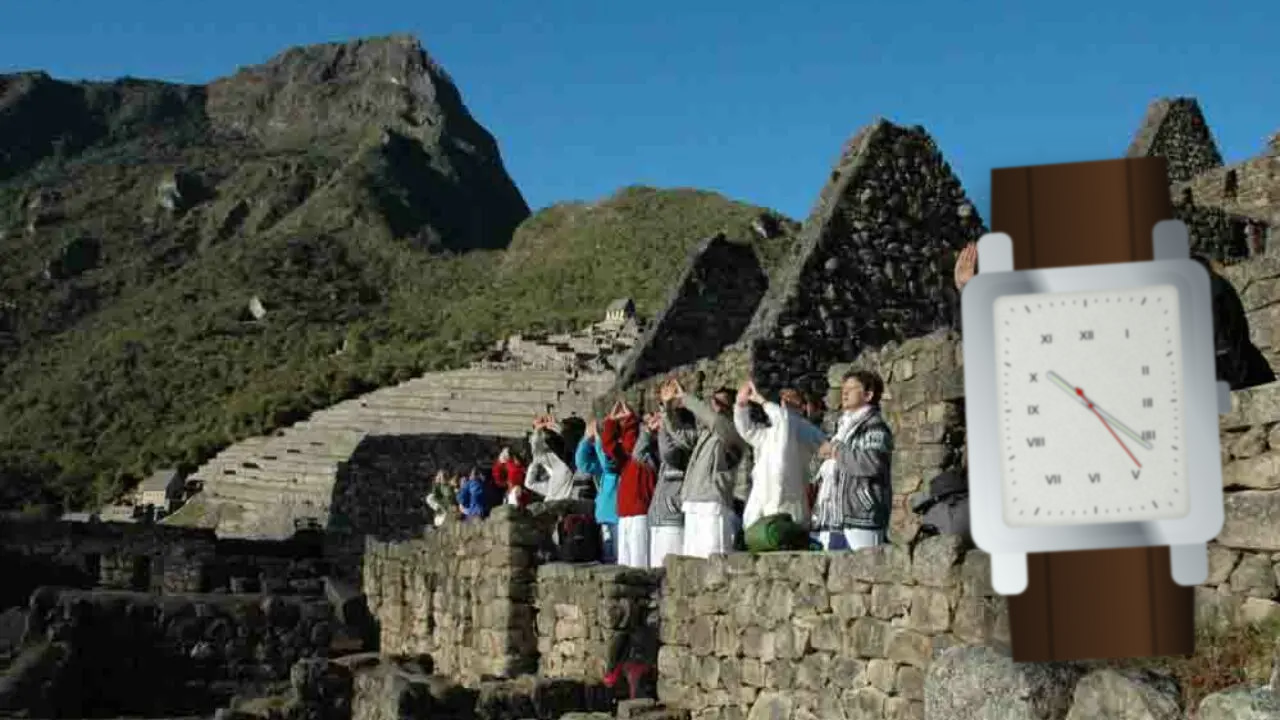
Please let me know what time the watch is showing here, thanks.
10:21:24
